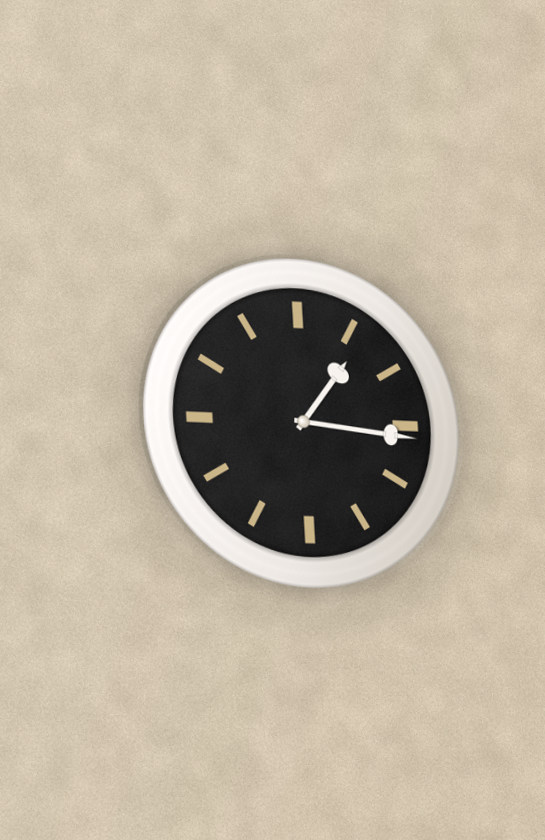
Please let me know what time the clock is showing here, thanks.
1:16
